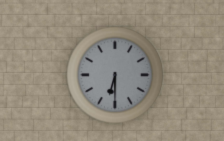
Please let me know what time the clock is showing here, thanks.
6:30
